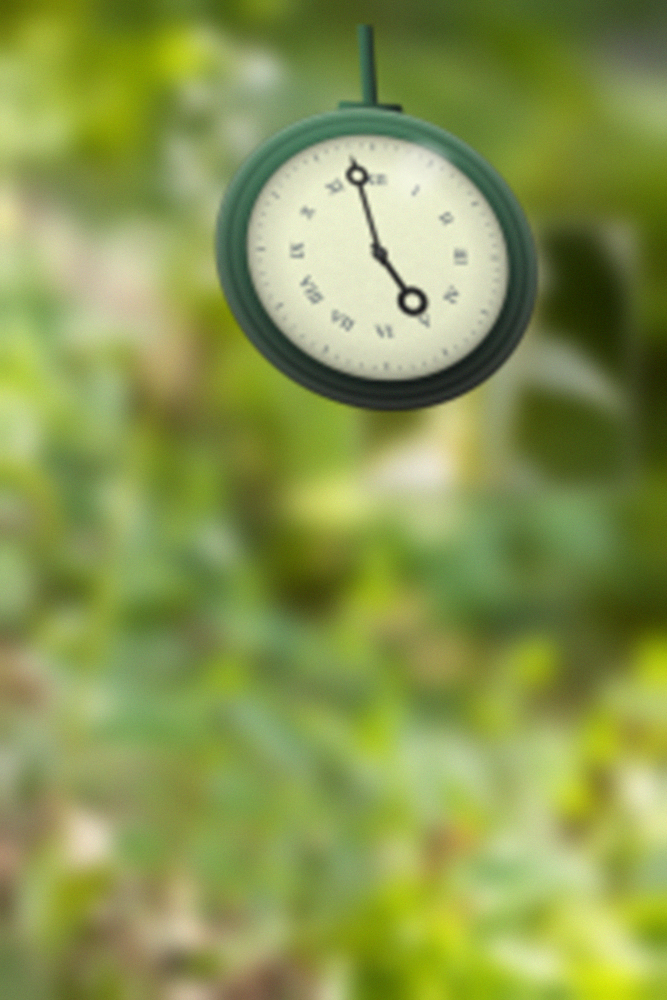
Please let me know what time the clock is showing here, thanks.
4:58
